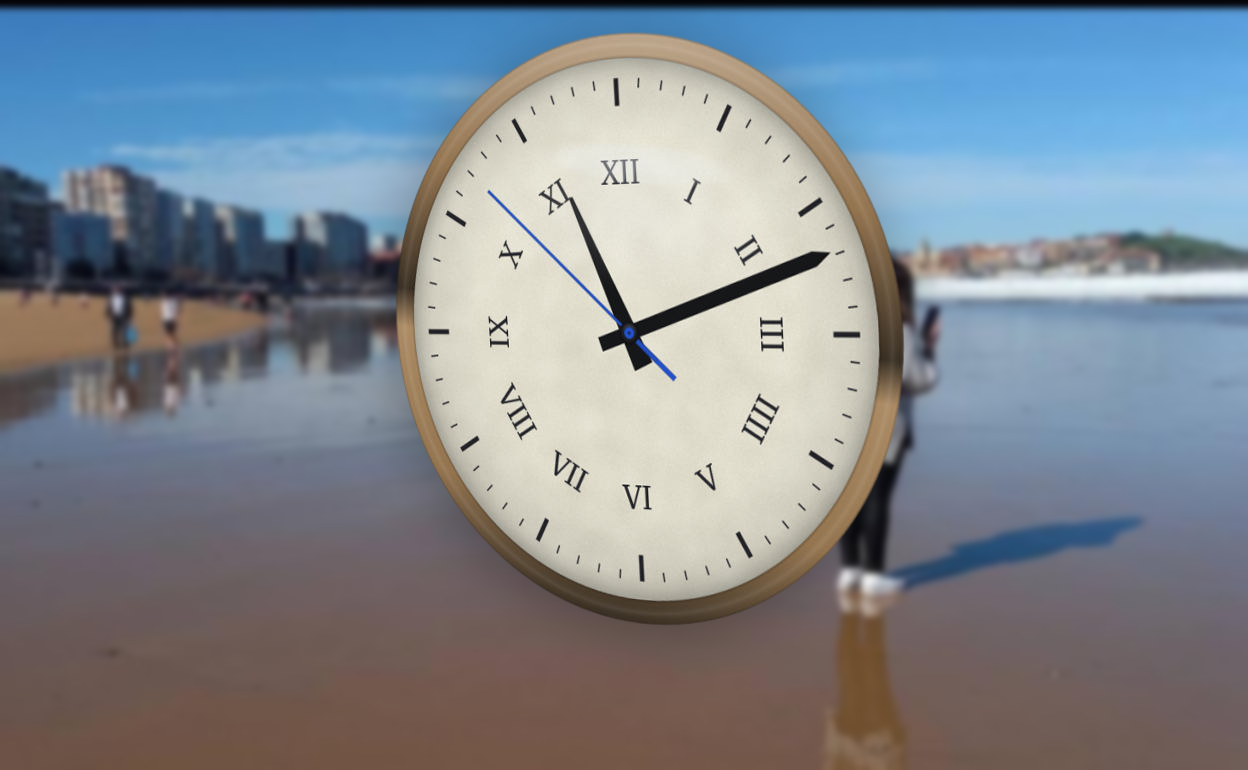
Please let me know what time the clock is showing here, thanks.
11:11:52
